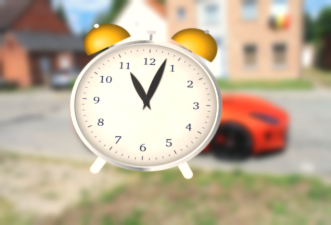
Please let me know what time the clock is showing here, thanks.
11:03
